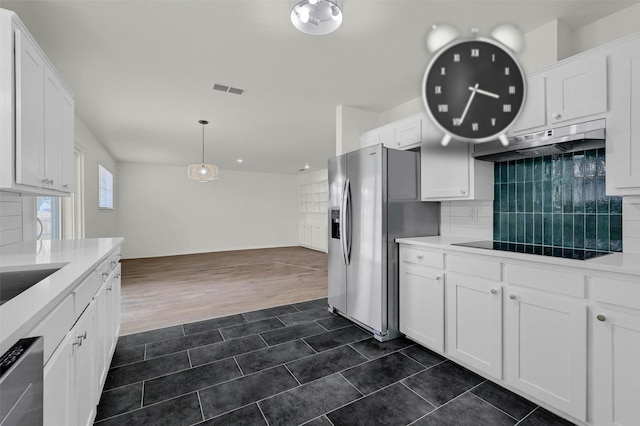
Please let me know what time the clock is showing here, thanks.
3:34
